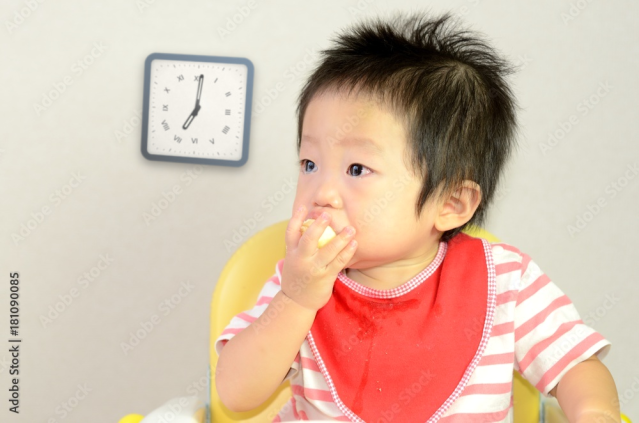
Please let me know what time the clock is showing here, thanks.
7:01
